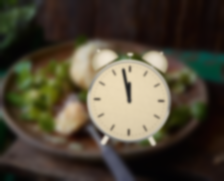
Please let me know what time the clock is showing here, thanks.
11:58
